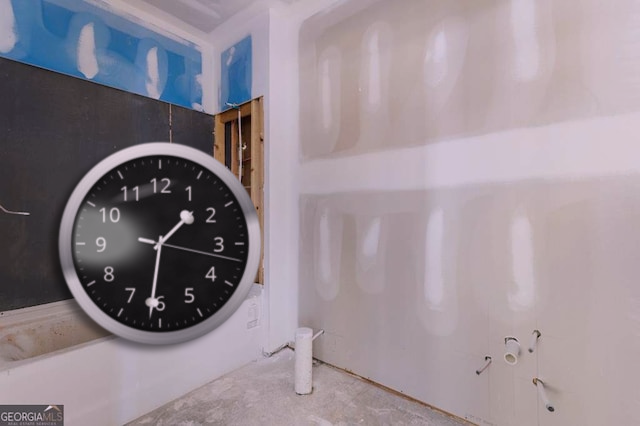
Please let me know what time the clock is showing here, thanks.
1:31:17
